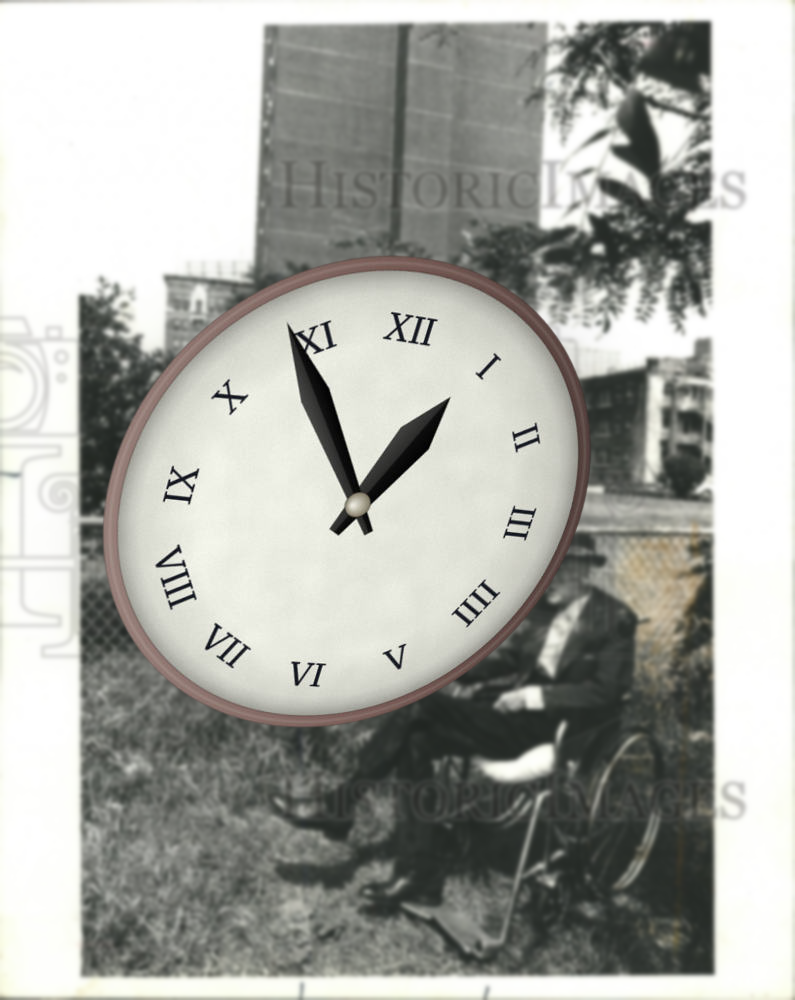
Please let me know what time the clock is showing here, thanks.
12:54
